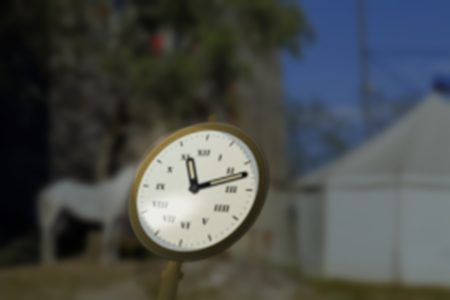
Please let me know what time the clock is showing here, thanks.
11:12
